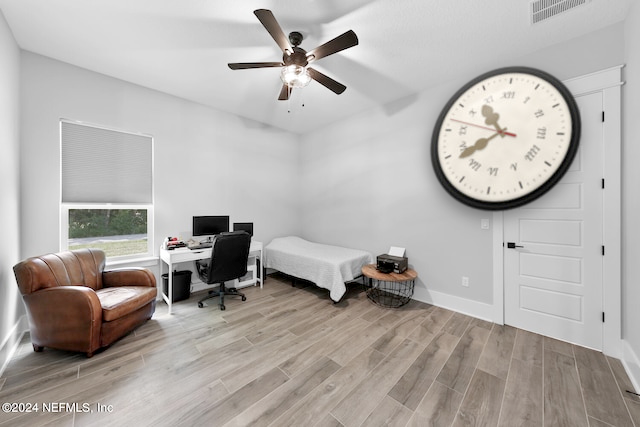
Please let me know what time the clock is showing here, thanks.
10:38:47
